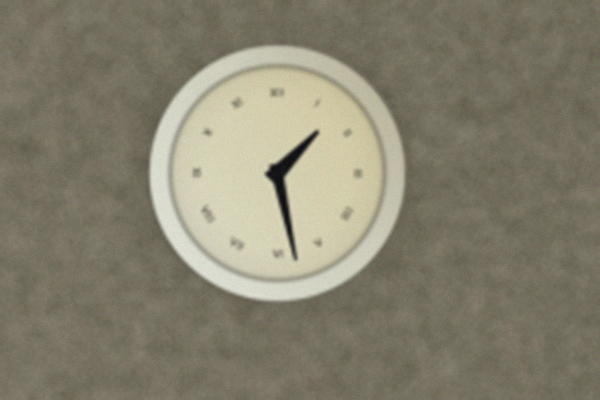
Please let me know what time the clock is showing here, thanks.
1:28
